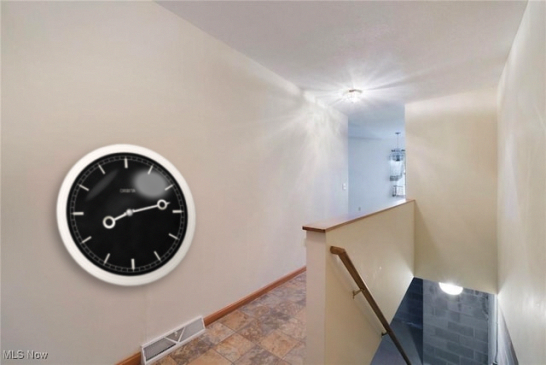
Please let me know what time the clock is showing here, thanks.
8:13
